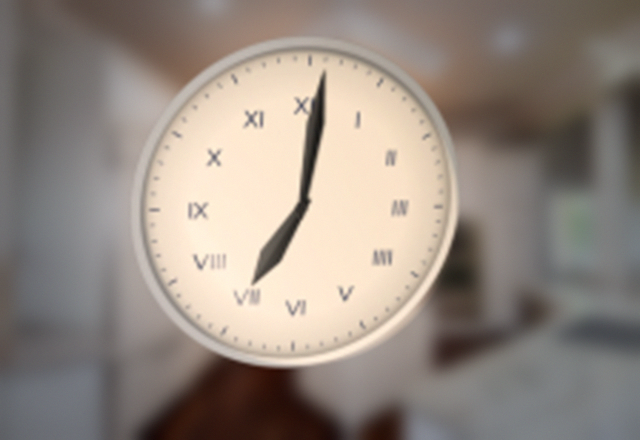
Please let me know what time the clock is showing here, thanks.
7:01
